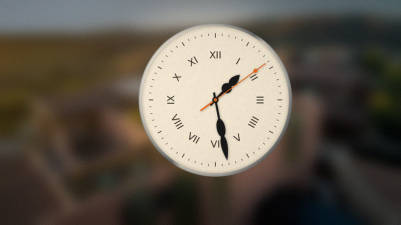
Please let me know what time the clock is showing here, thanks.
1:28:09
